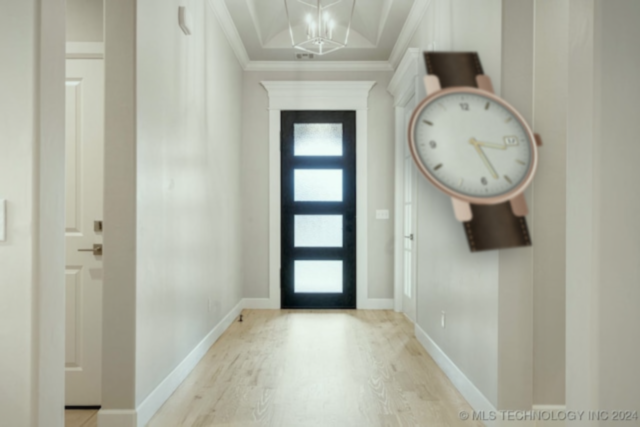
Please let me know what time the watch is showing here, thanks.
3:27
